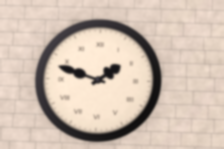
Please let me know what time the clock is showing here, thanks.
1:48
